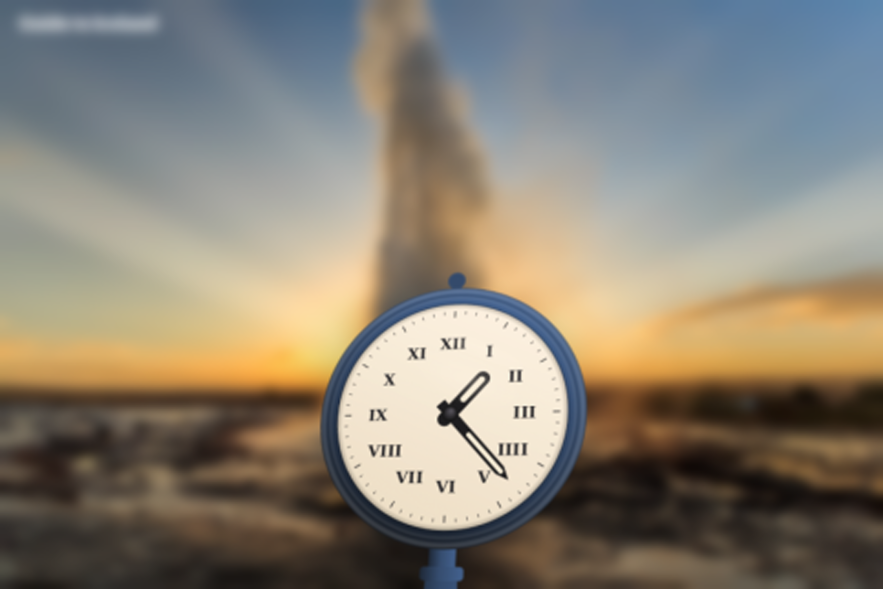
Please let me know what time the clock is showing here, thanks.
1:23
